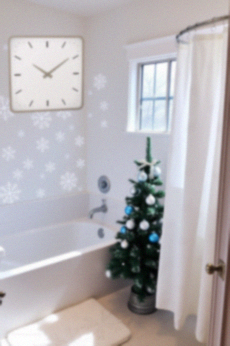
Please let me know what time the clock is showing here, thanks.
10:09
